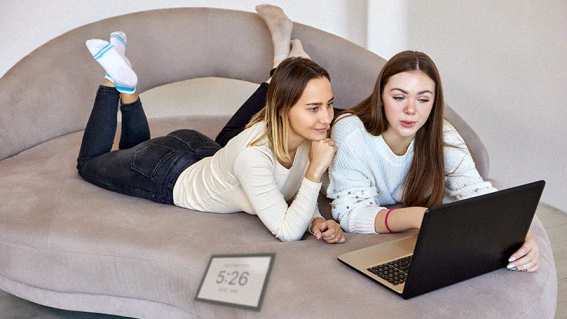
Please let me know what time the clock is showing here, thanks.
5:26
